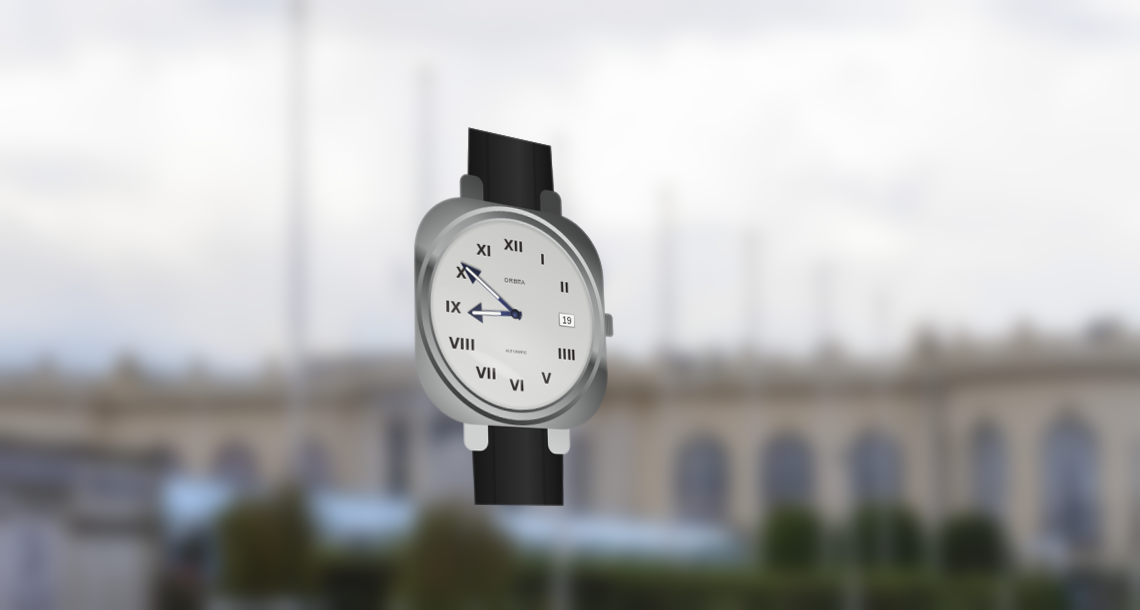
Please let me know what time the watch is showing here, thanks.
8:51
